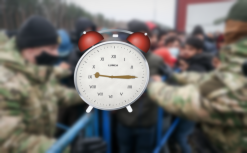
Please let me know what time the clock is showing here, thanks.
9:15
